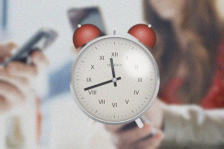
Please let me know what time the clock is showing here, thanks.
11:42
